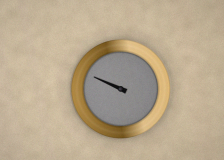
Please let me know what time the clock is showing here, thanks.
9:49
